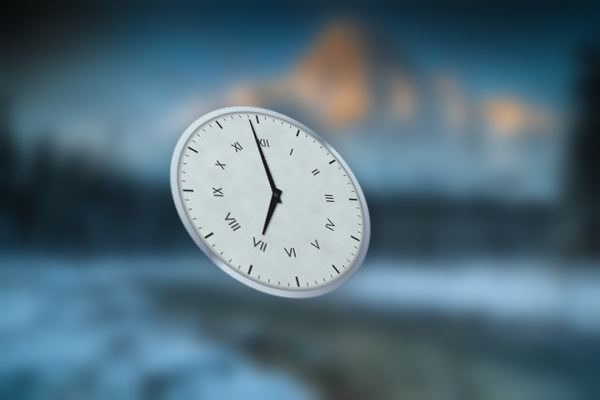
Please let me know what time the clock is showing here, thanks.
6:59
